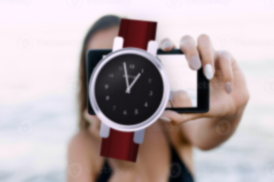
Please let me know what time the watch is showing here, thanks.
12:57
